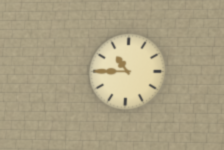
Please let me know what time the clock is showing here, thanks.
10:45
